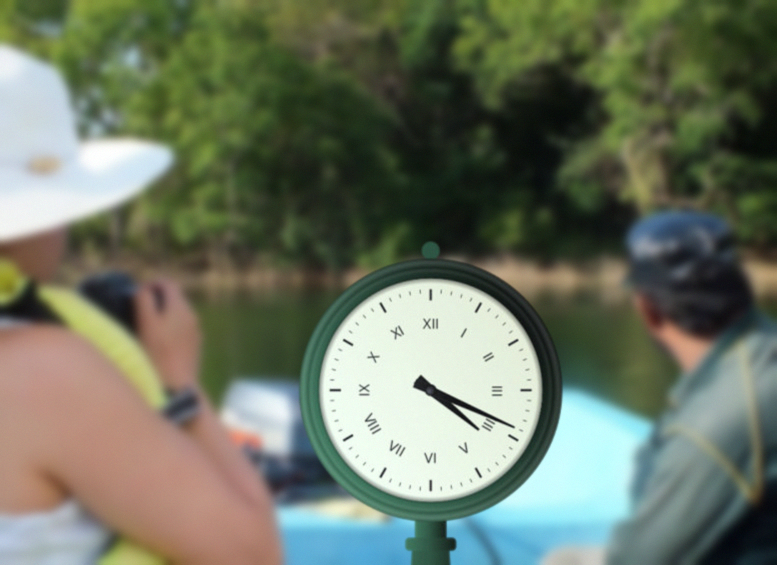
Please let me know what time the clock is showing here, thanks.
4:19
